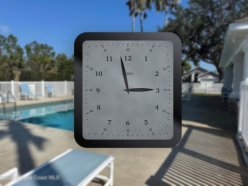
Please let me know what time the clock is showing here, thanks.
2:58
